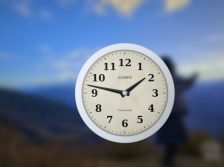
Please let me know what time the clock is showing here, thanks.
1:47
